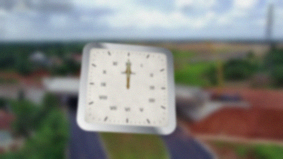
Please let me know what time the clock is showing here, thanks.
12:00
